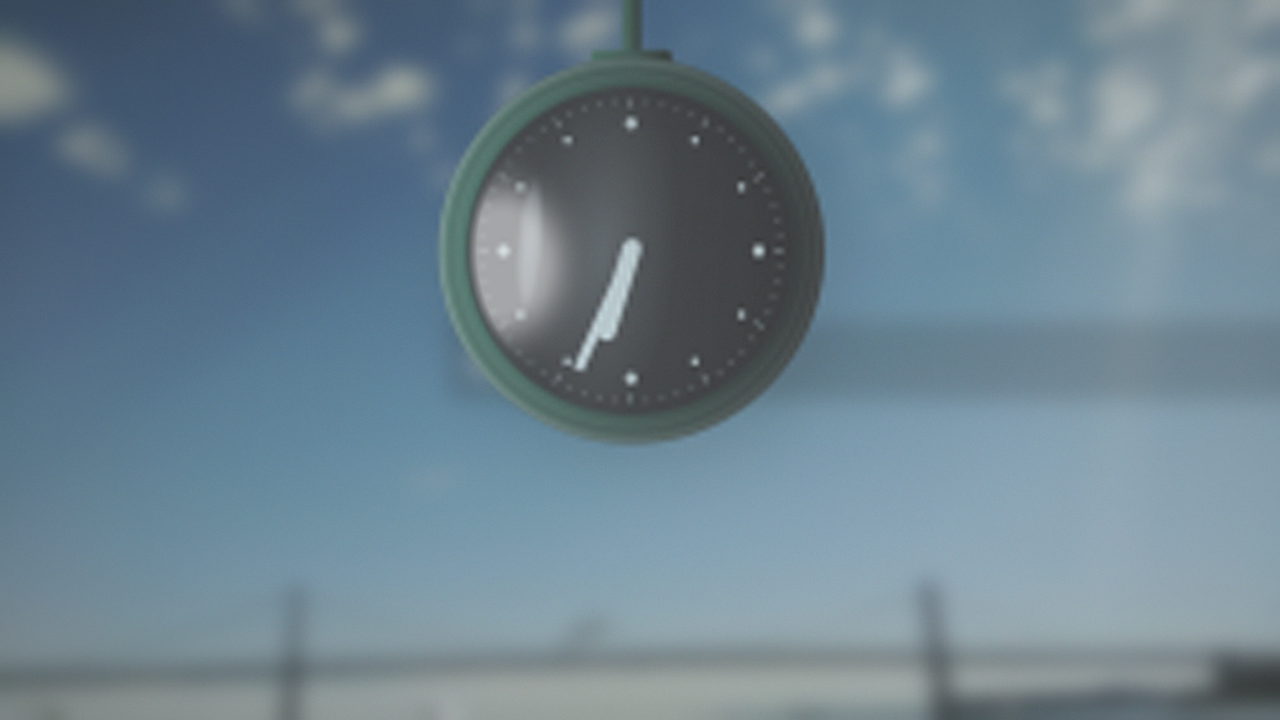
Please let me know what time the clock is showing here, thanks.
6:34
